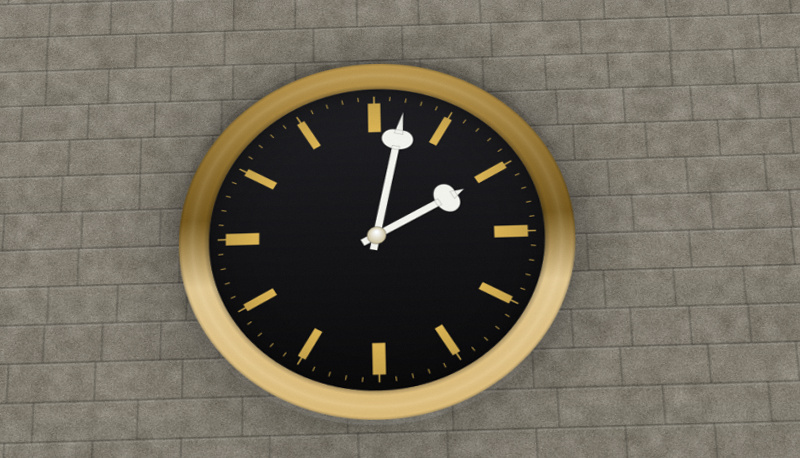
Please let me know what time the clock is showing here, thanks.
2:02
